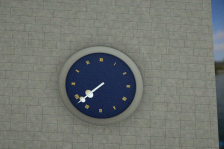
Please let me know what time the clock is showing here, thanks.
7:38
